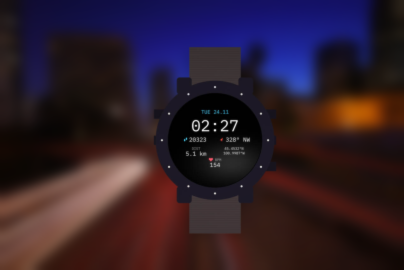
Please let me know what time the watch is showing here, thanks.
2:27
